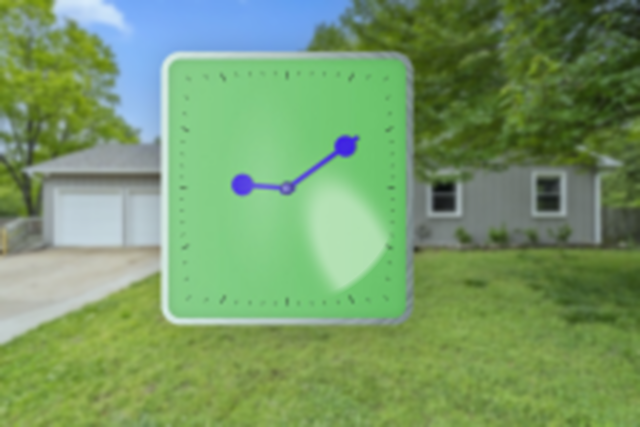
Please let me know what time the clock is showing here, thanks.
9:09
